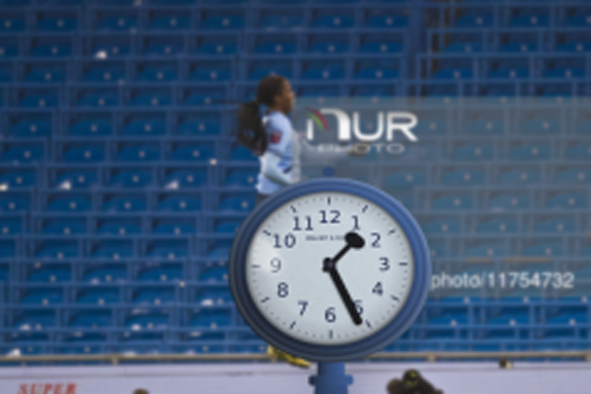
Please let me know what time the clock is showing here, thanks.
1:26
